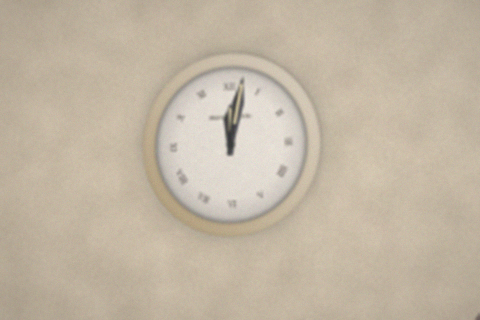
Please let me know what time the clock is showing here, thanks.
12:02
